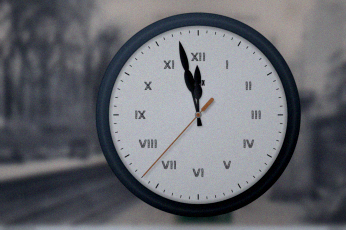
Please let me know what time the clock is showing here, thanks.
11:57:37
